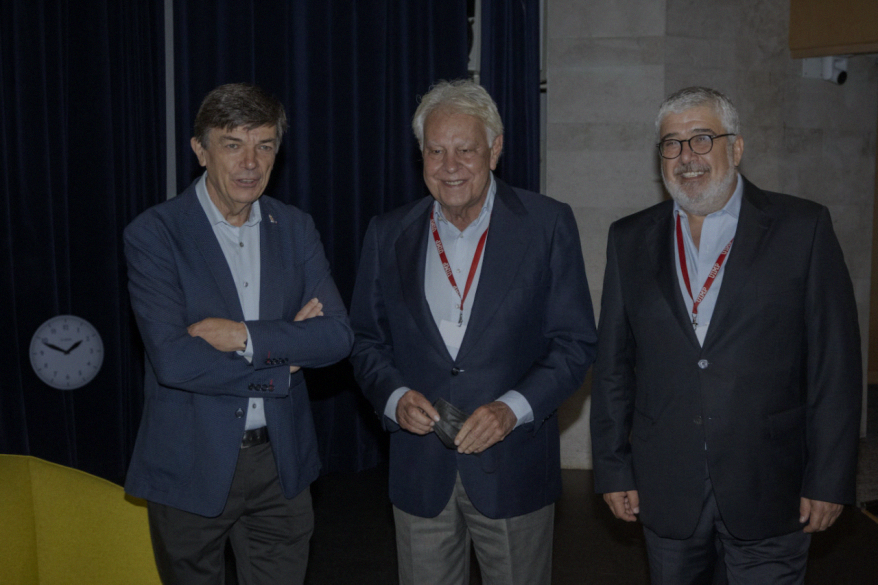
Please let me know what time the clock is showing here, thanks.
1:49
